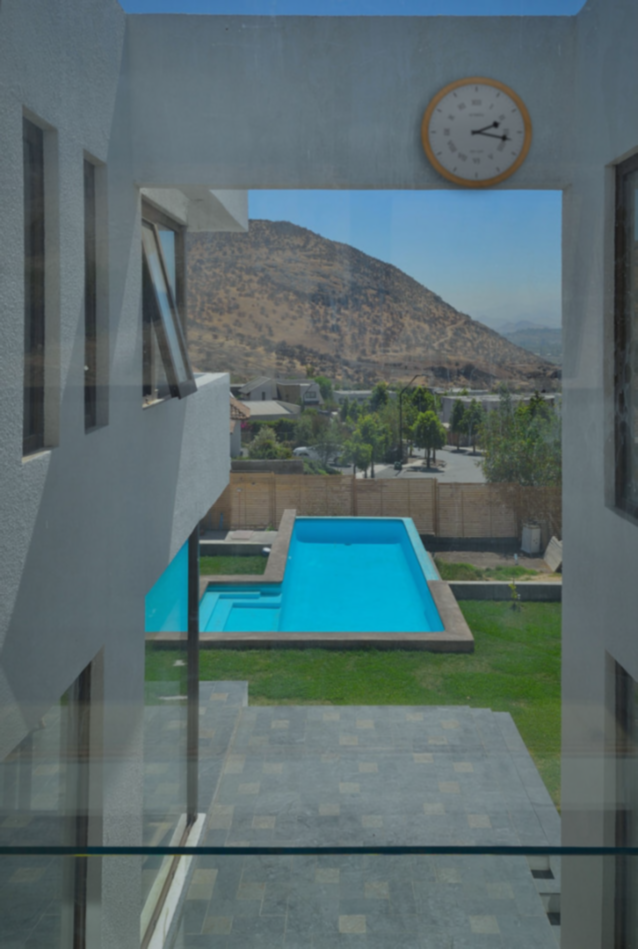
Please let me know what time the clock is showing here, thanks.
2:17
